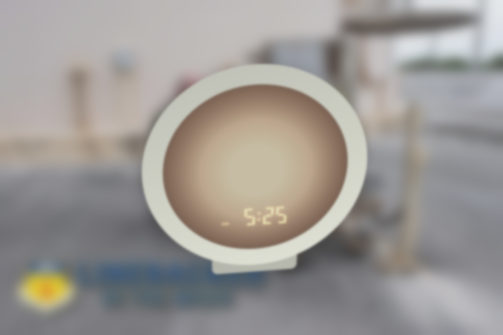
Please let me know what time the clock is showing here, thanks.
5:25
